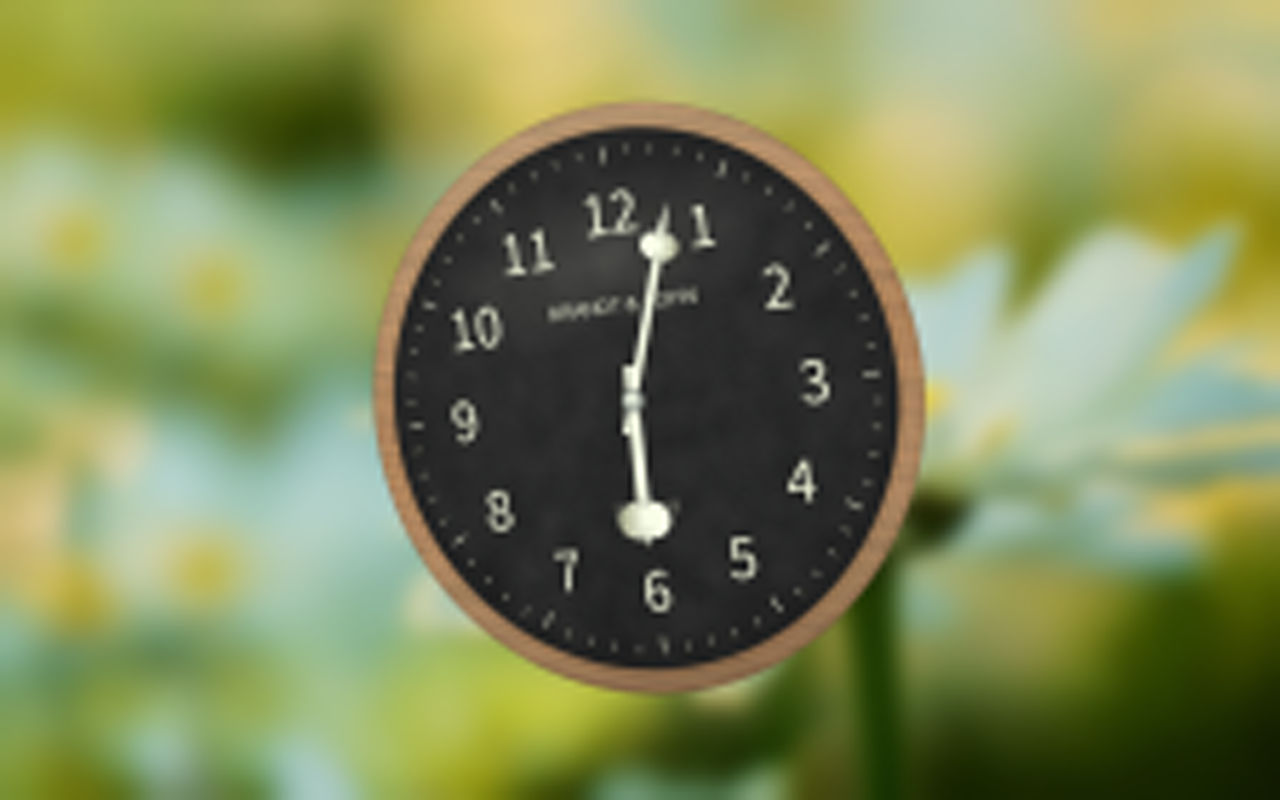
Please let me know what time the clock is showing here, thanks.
6:03
